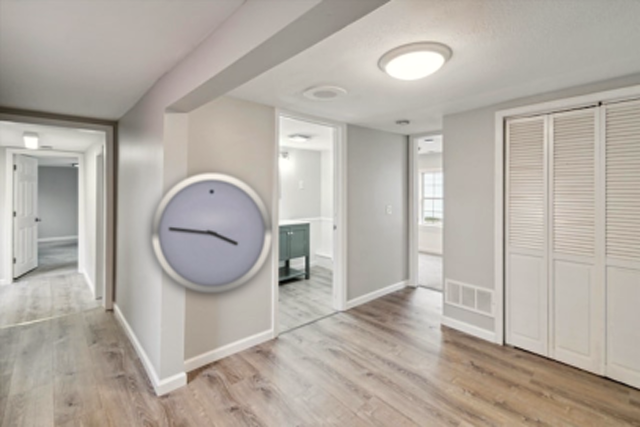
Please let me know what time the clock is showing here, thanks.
3:46
